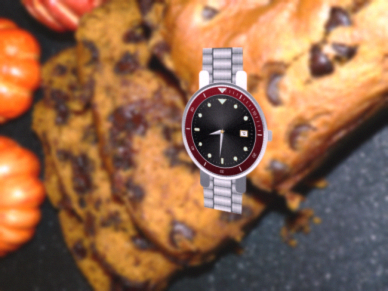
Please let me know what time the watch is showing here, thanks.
8:31
